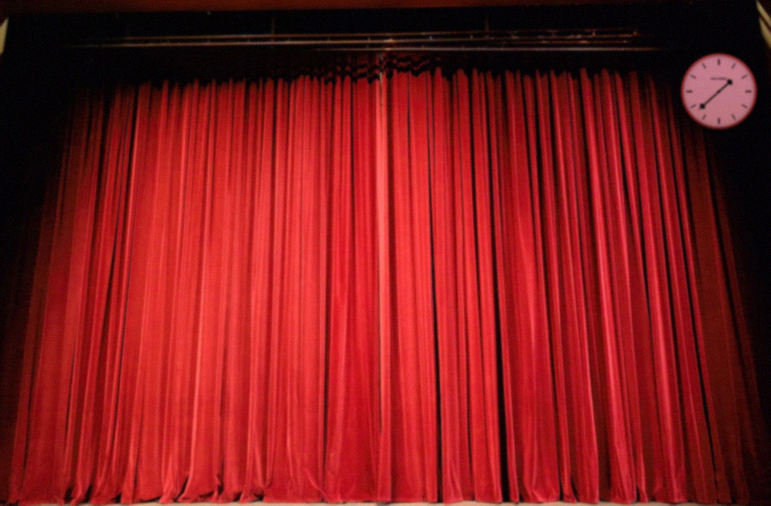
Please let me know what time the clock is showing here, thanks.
1:38
